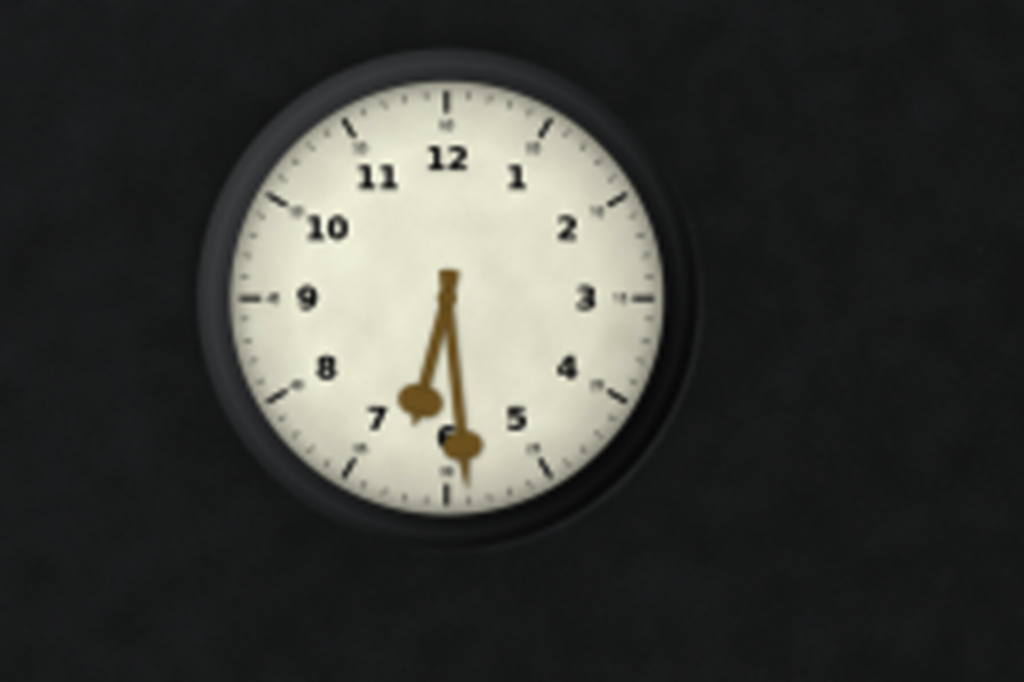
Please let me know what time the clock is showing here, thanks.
6:29
